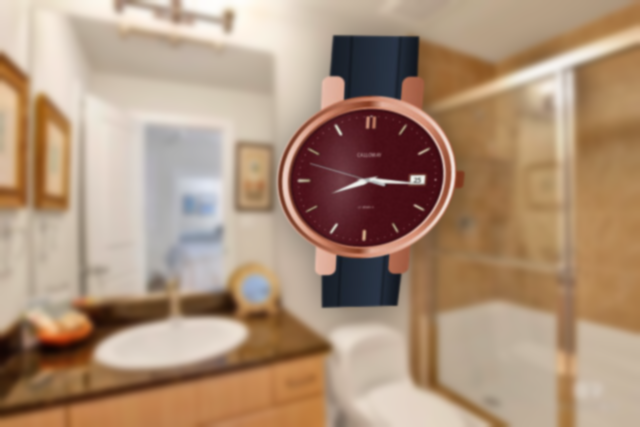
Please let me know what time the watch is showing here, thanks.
8:15:48
